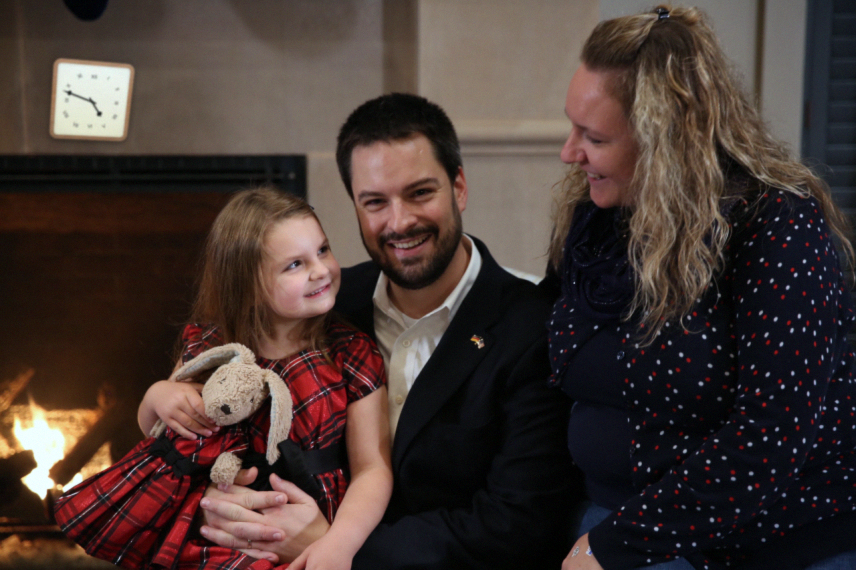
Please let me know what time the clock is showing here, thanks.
4:48
